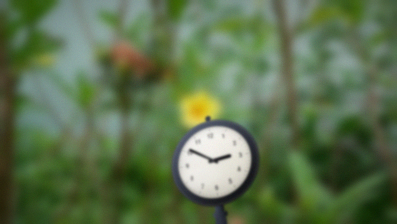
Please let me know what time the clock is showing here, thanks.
2:51
